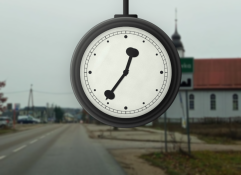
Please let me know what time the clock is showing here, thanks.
12:36
